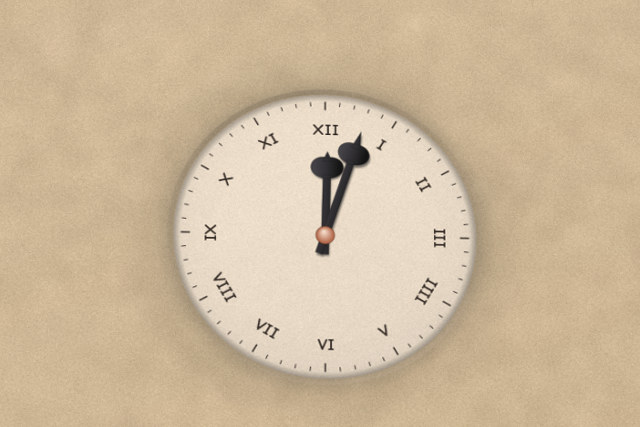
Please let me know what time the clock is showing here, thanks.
12:03
